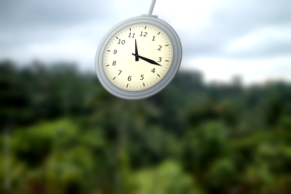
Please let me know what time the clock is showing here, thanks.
11:17
